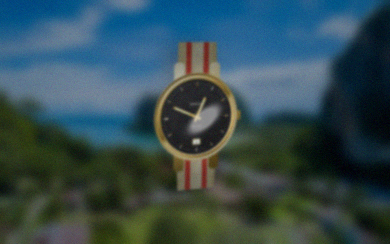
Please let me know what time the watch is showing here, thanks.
12:49
